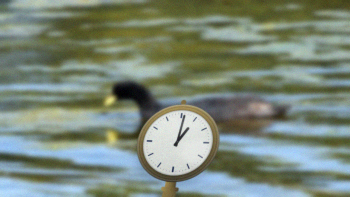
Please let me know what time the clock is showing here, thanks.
1:01
